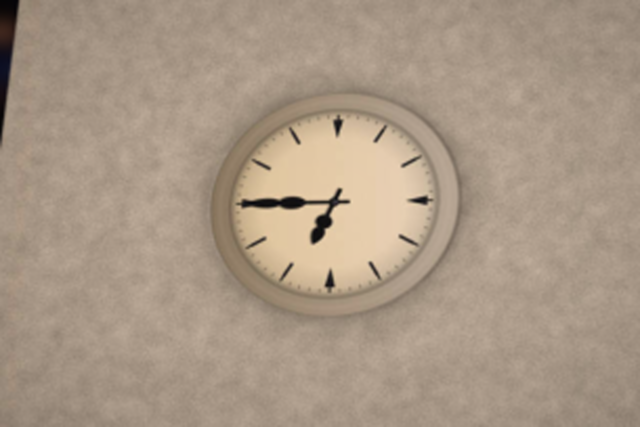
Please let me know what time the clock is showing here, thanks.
6:45
